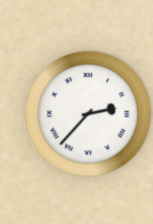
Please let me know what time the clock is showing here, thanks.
2:37
